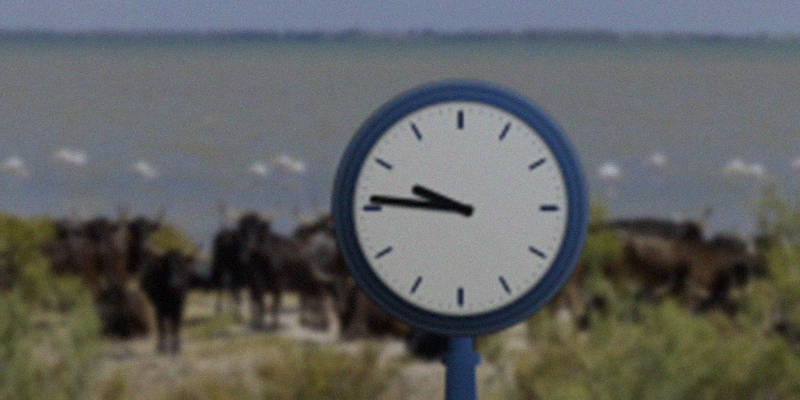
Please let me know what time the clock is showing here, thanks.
9:46
